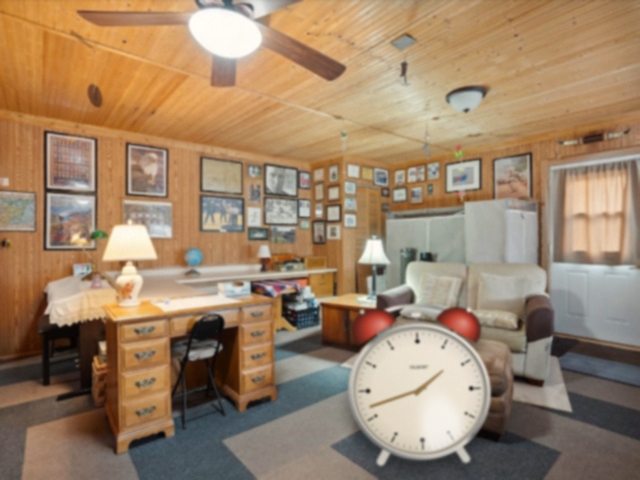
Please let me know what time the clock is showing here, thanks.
1:42
